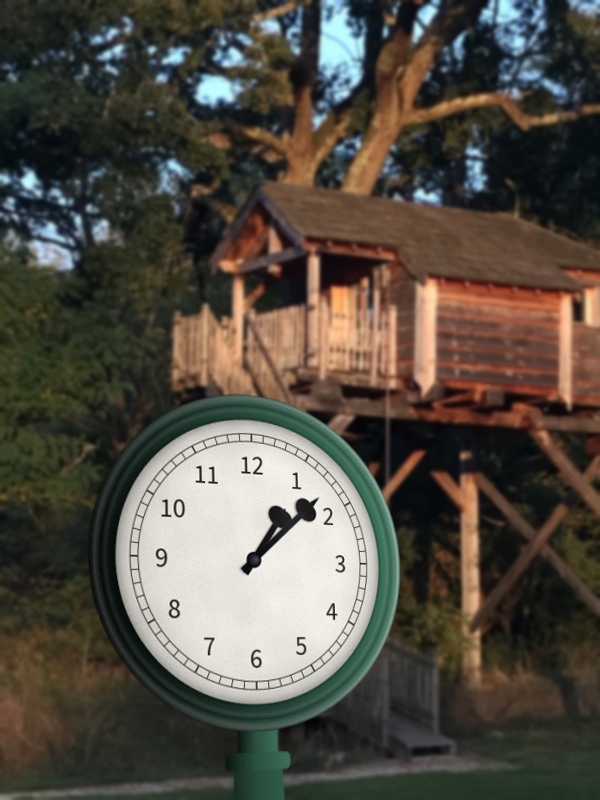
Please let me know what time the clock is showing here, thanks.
1:08
